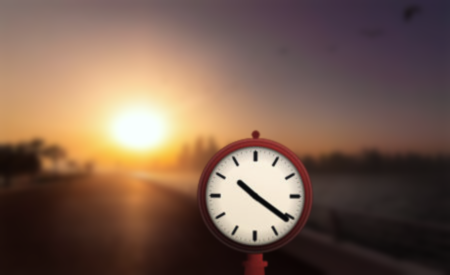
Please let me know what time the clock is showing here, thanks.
10:21
